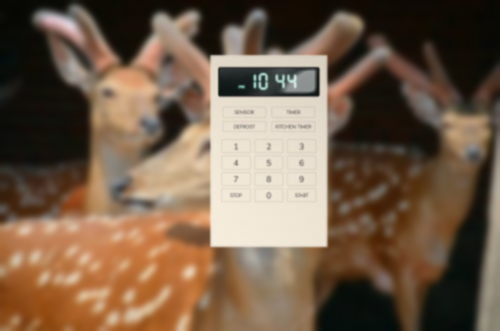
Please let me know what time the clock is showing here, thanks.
10:44
